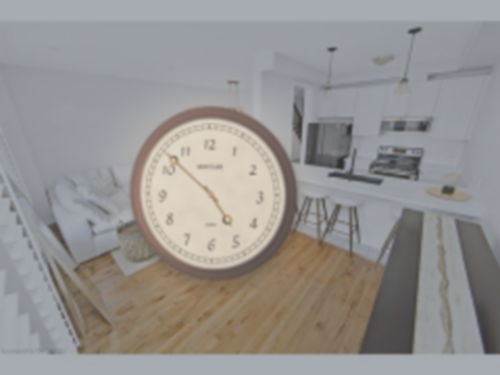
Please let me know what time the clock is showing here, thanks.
4:52
